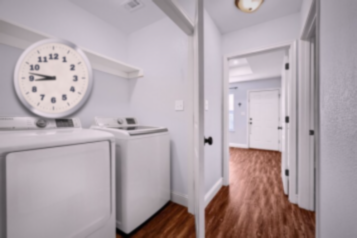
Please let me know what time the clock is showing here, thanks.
8:47
